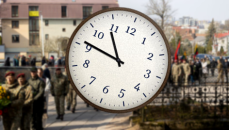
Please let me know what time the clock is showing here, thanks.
10:46
